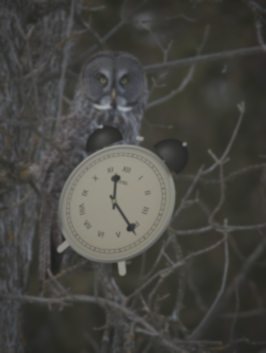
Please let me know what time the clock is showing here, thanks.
11:21
